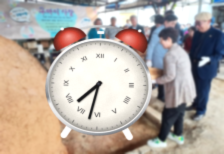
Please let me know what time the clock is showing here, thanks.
7:32
